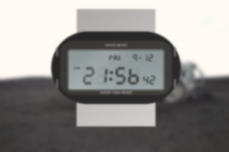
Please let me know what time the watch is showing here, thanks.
21:56
